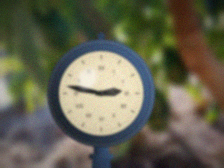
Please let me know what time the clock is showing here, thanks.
2:47
